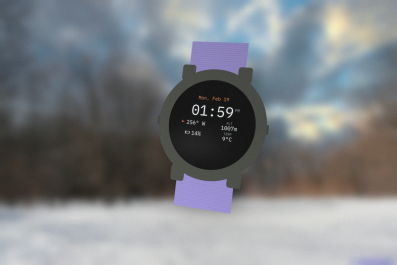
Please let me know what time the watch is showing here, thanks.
1:59
